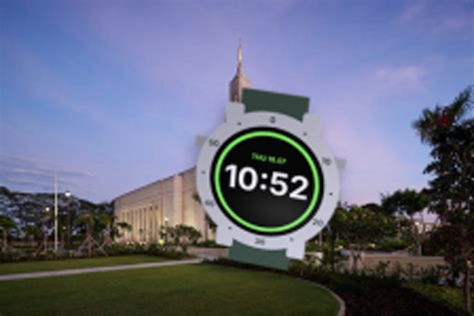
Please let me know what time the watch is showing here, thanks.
10:52
